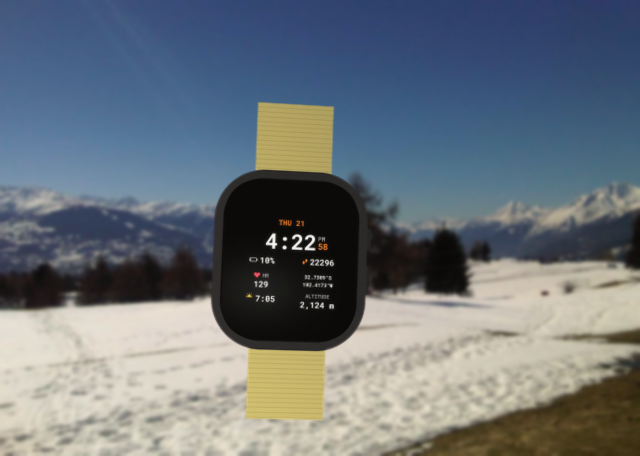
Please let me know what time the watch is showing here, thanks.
4:22:58
